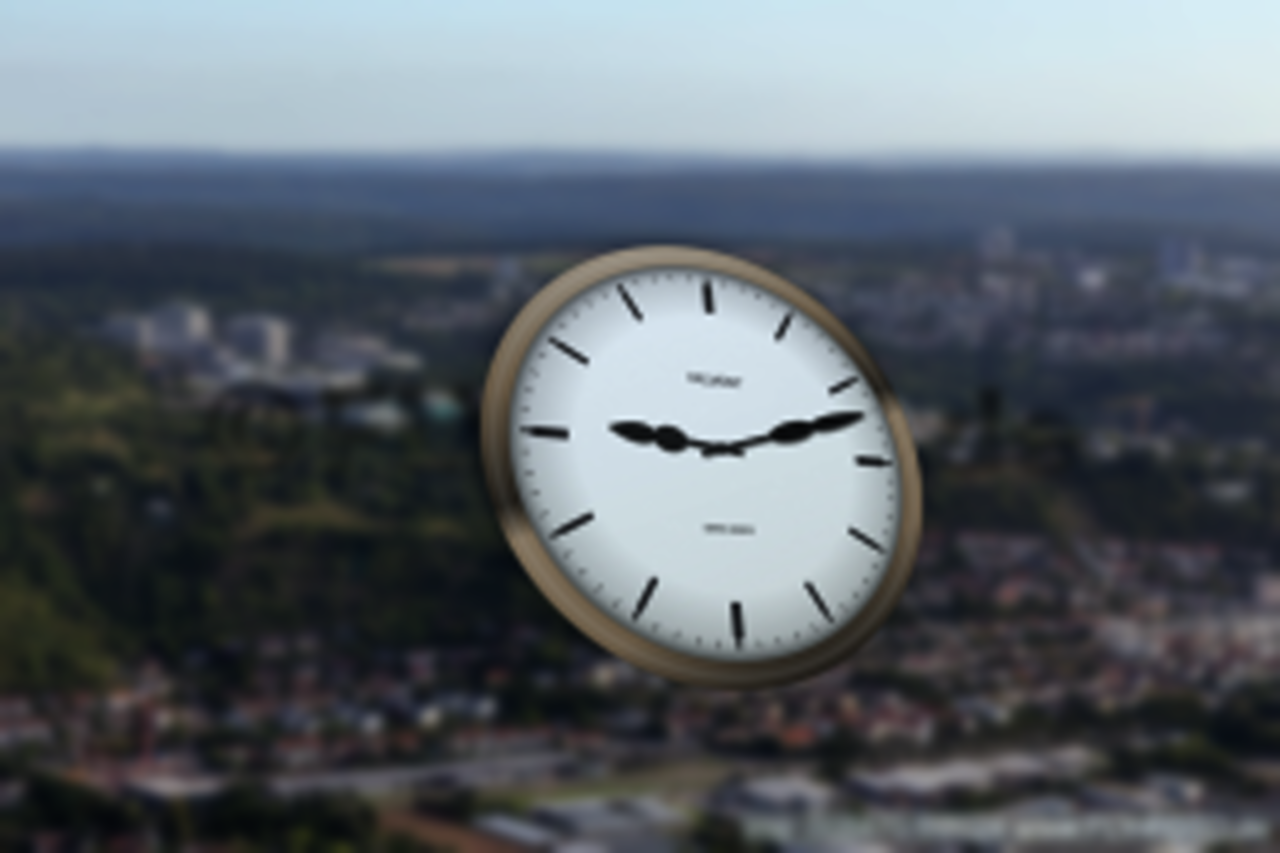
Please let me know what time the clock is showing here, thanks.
9:12
